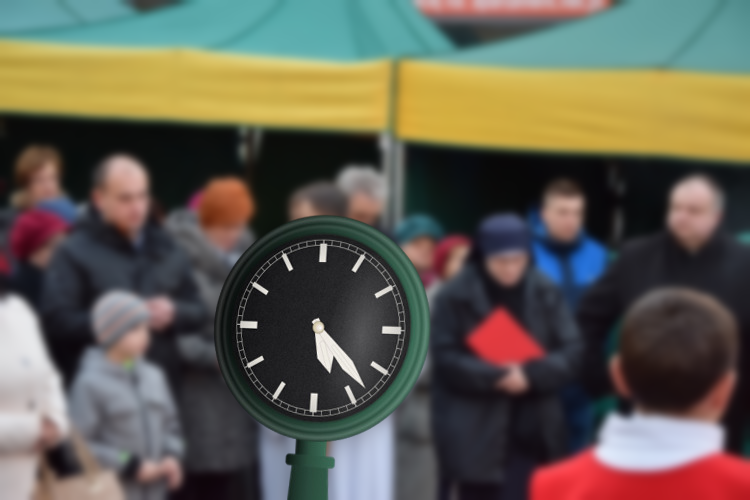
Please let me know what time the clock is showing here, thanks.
5:23
